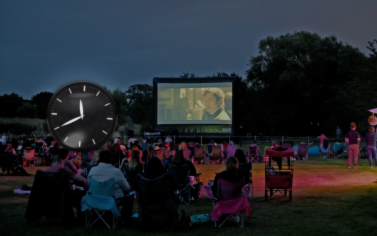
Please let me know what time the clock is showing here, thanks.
11:40
